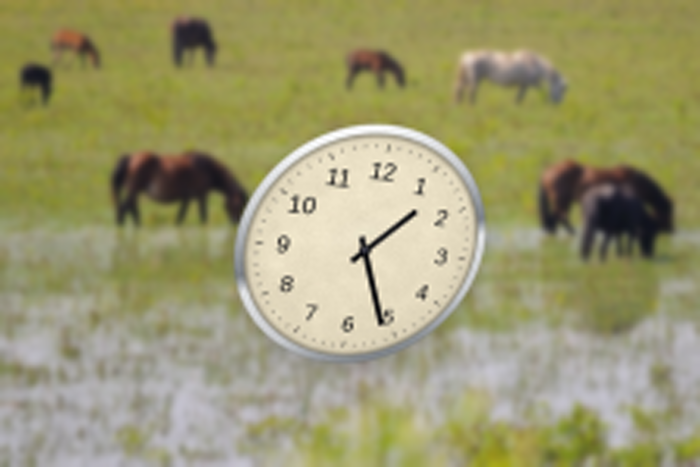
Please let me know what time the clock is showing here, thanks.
1:26
